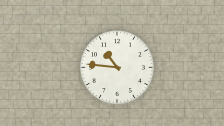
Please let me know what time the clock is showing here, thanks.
10:46
